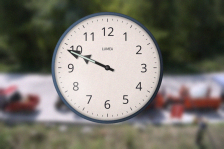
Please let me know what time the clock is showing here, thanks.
9:49
